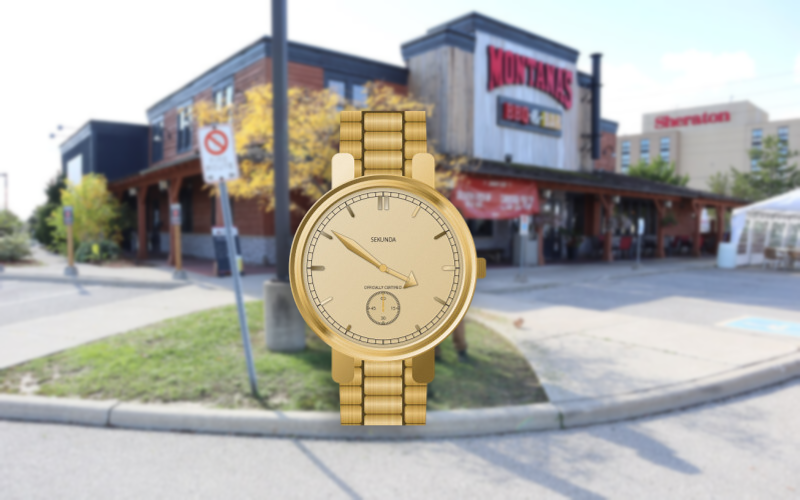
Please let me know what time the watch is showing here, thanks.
3:51
